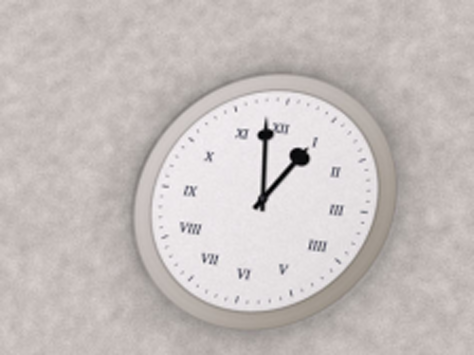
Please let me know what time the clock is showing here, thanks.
12:58
